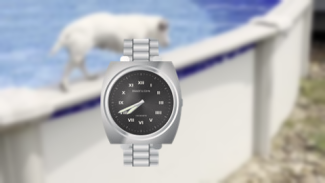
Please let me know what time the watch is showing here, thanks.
7:41
